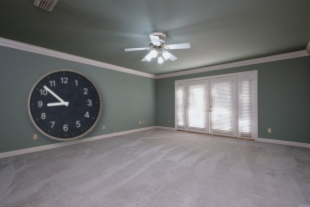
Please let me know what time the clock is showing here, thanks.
8:52
